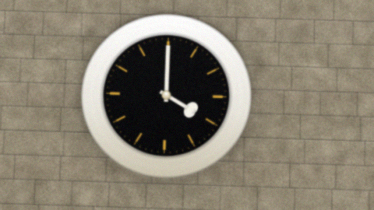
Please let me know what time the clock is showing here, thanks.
4:00
